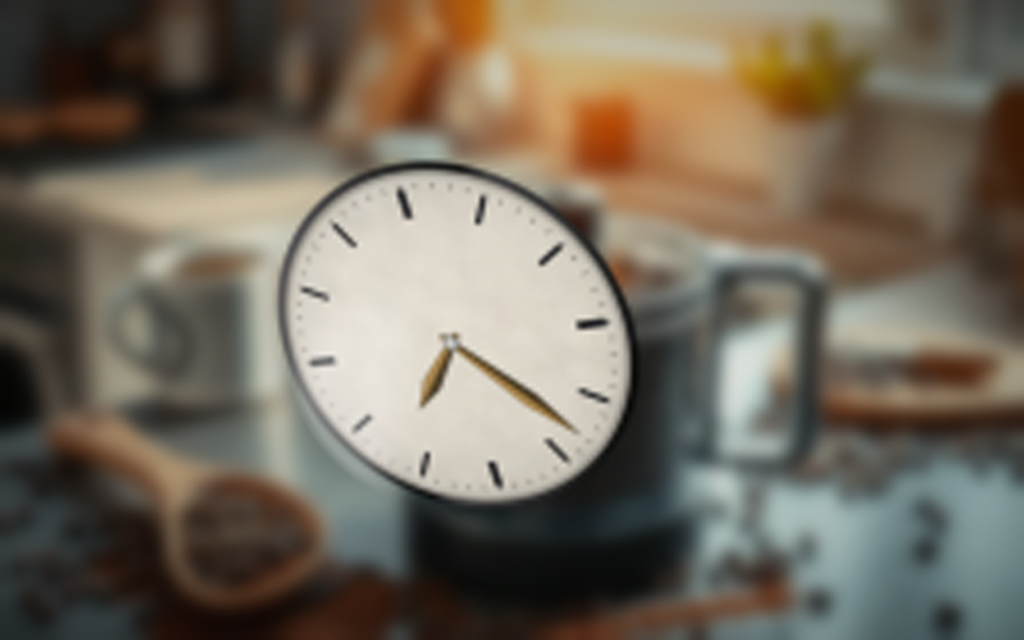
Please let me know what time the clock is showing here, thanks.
7:23
